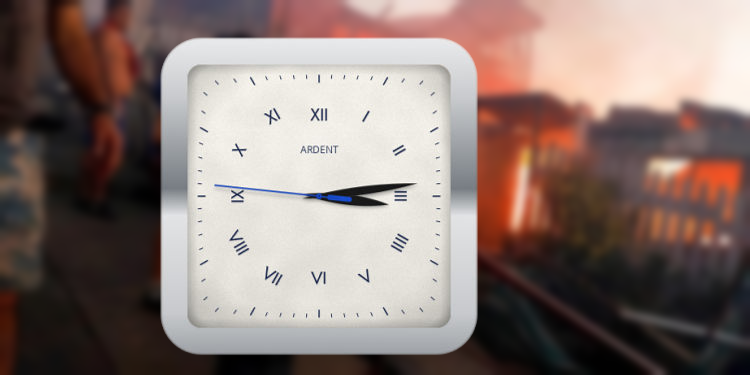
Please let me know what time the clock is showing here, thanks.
3:13:46
